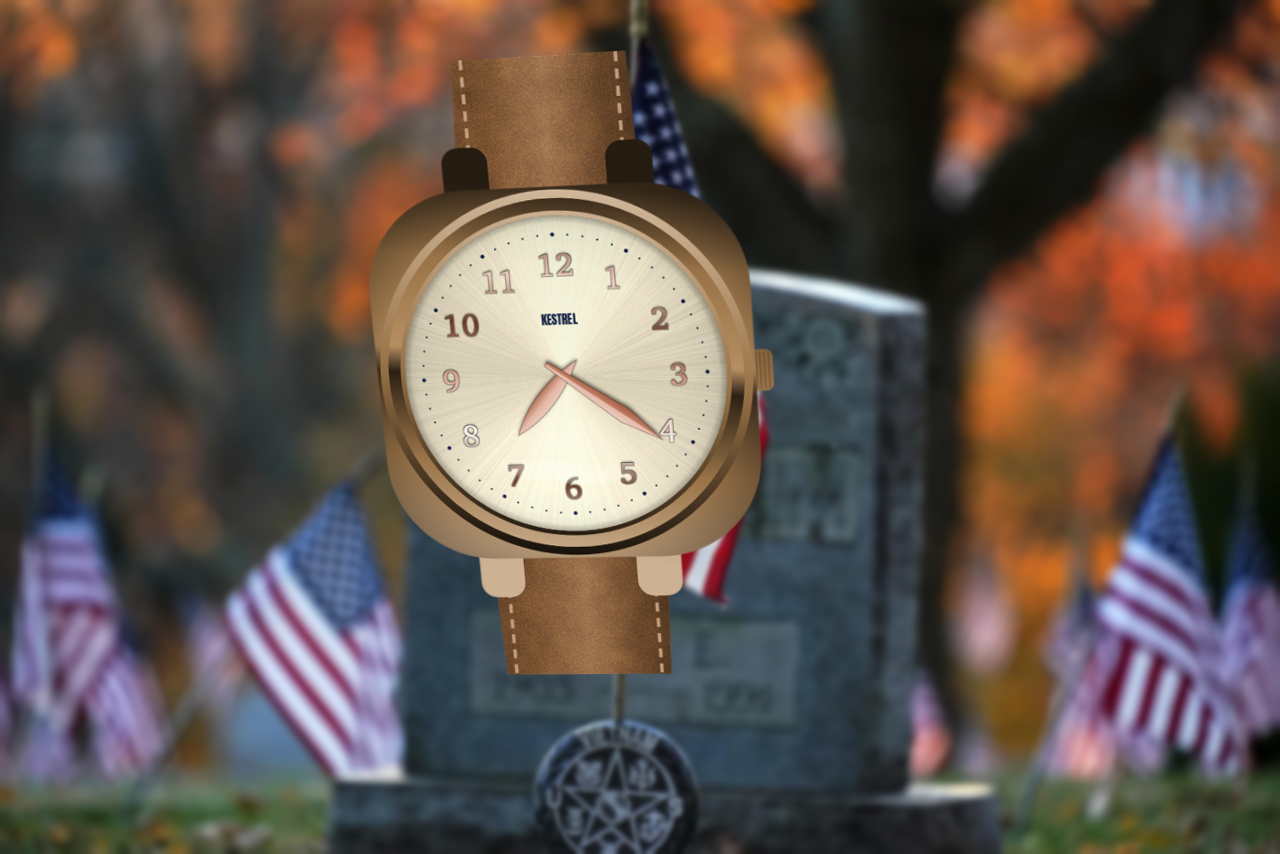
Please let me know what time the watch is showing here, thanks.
7:21
